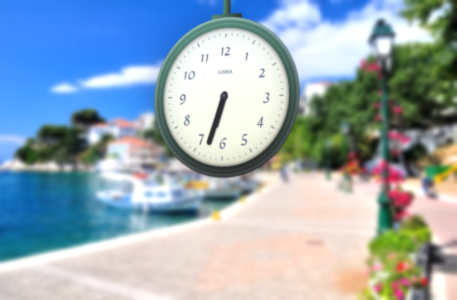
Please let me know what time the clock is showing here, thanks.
6:33
